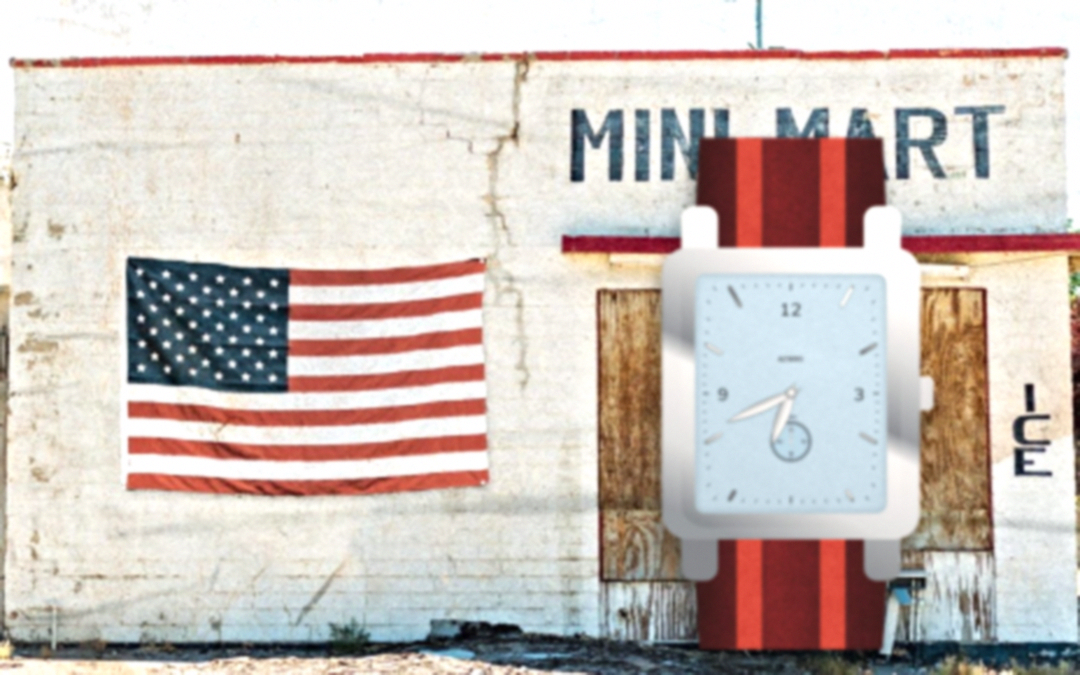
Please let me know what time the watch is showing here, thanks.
6:41
